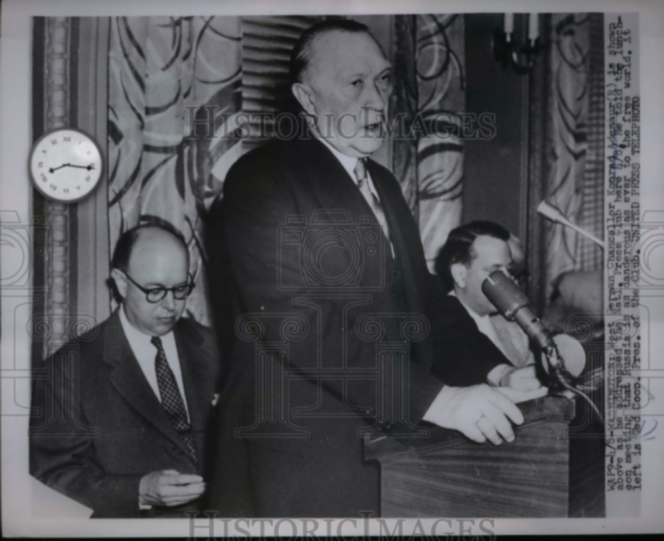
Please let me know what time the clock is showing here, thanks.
8:16
